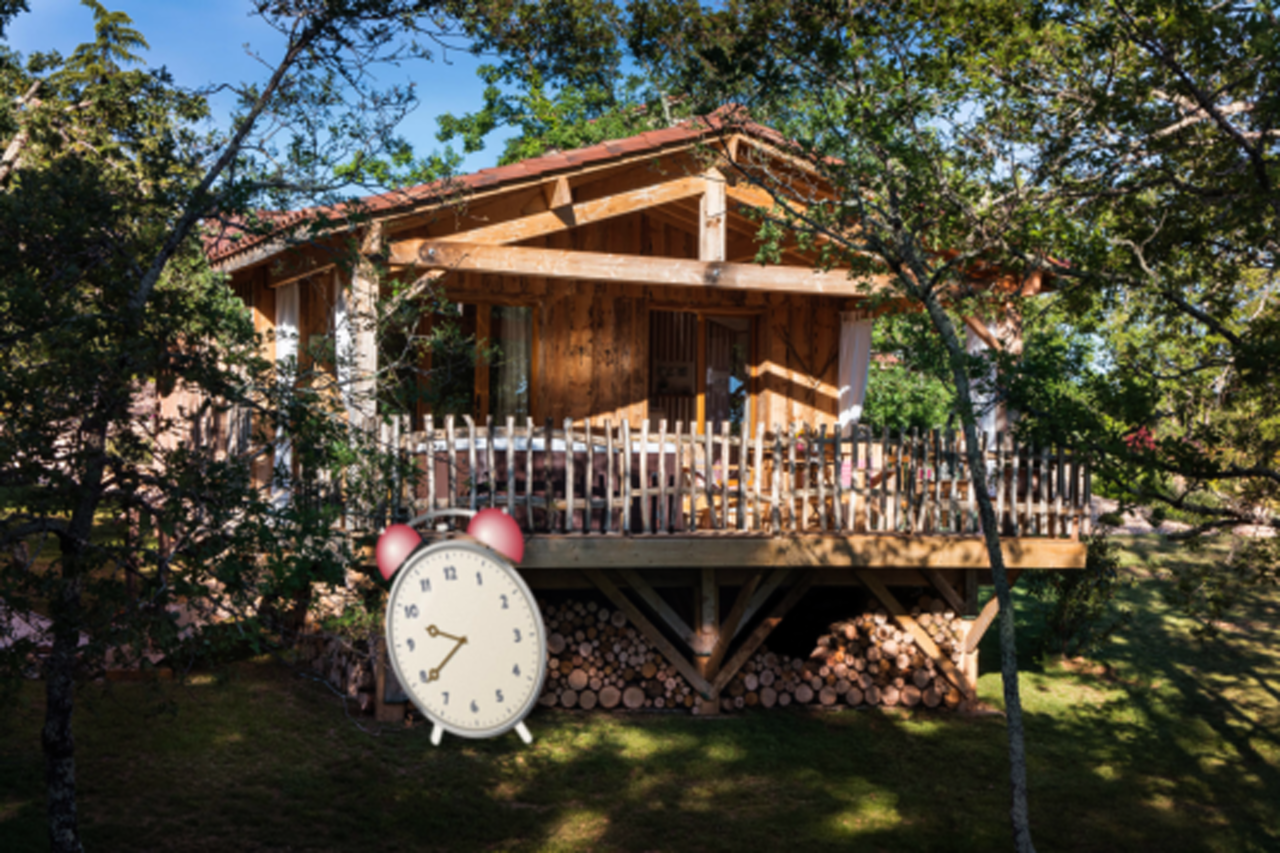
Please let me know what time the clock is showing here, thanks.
9:39
